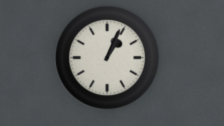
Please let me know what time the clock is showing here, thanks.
1:04
